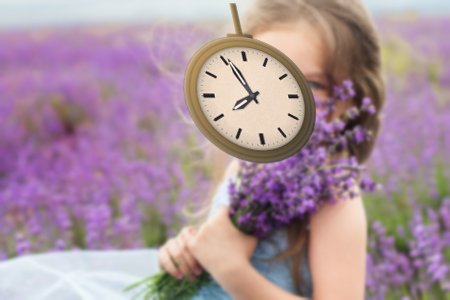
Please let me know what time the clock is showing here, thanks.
7:56
